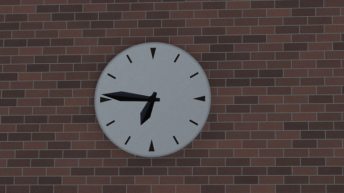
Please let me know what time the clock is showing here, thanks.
6:46
